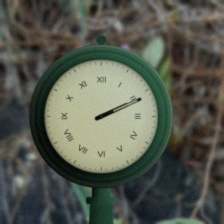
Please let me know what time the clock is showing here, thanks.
2:11
